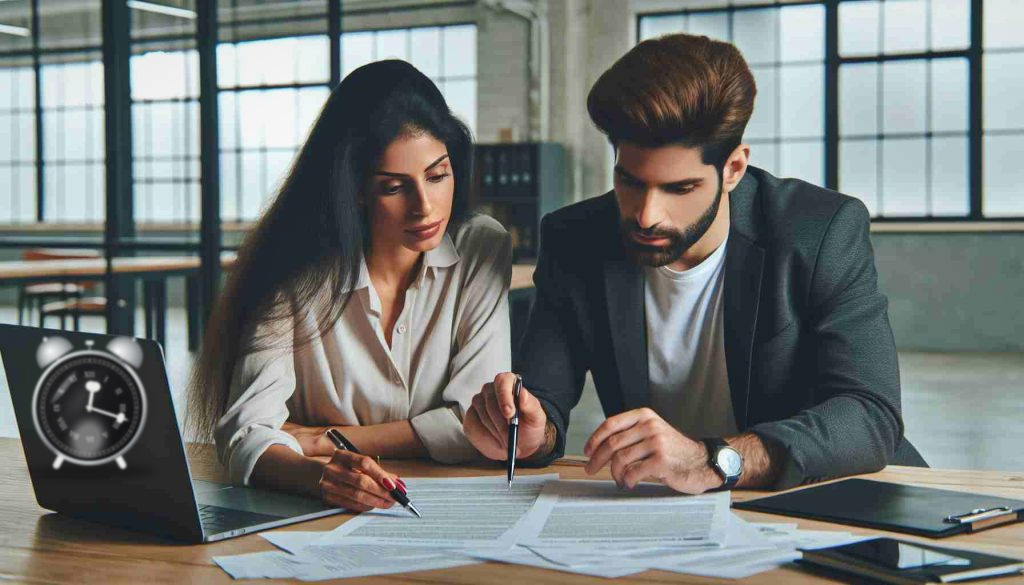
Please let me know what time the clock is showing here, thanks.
12:18
